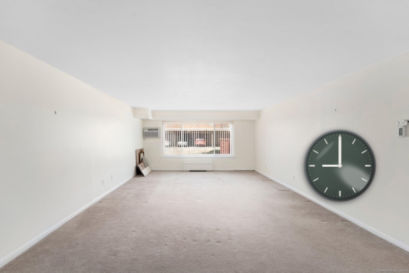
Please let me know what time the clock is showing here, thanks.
9:00
